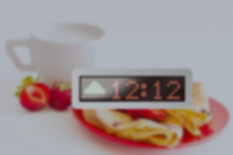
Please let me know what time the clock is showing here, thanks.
12:12
